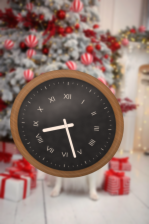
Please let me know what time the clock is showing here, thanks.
8:27
